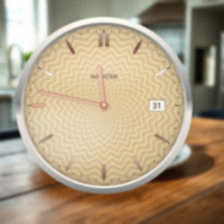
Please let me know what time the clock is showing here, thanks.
11:47
